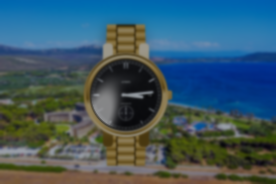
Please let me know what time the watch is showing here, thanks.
3:14
